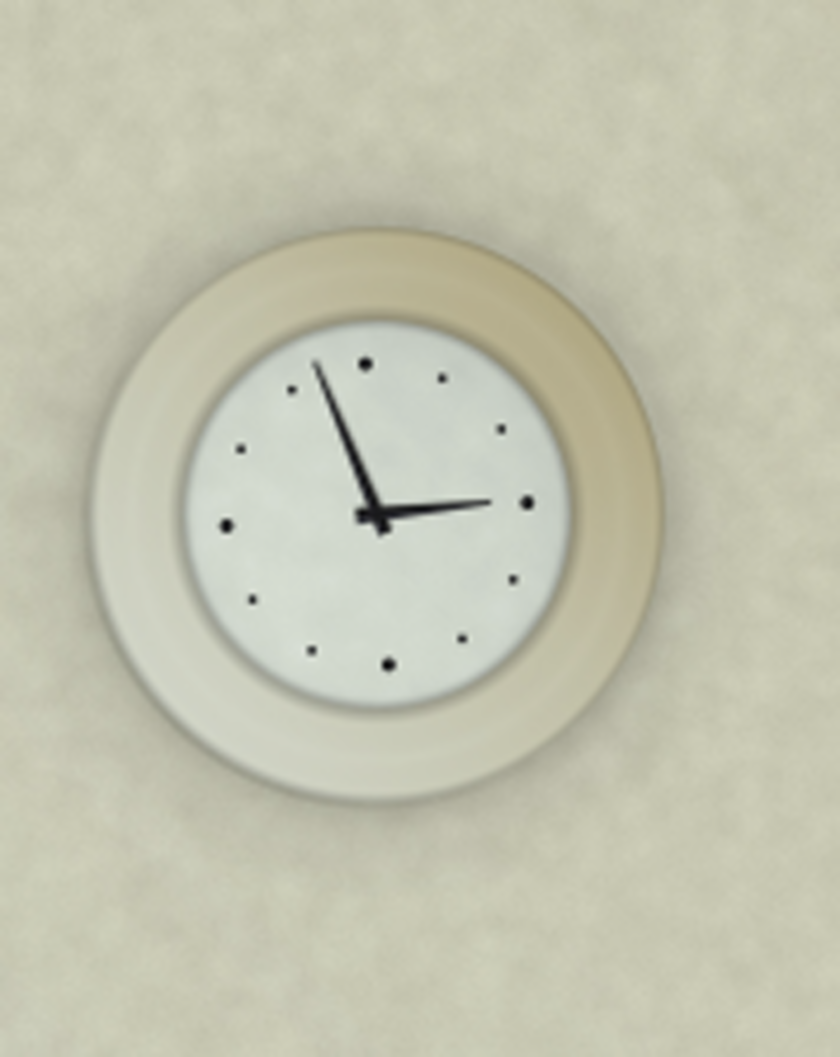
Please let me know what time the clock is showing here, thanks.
2:57
